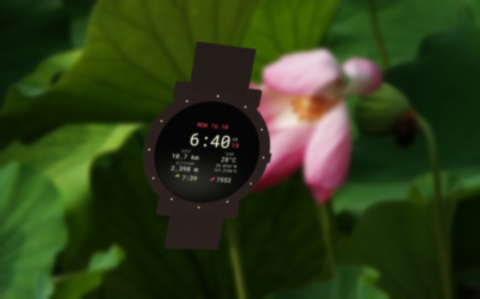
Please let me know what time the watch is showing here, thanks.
6:40
